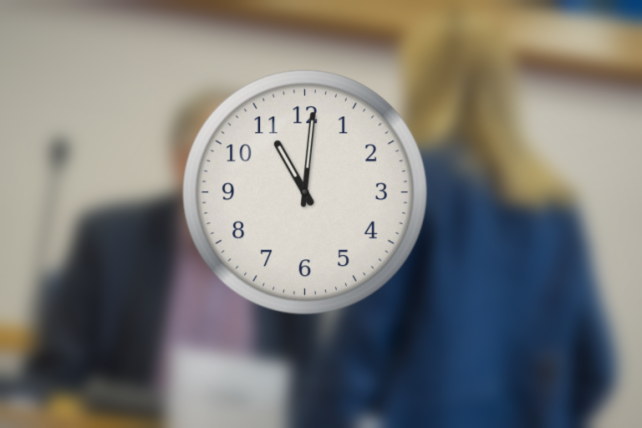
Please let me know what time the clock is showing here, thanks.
11:01
